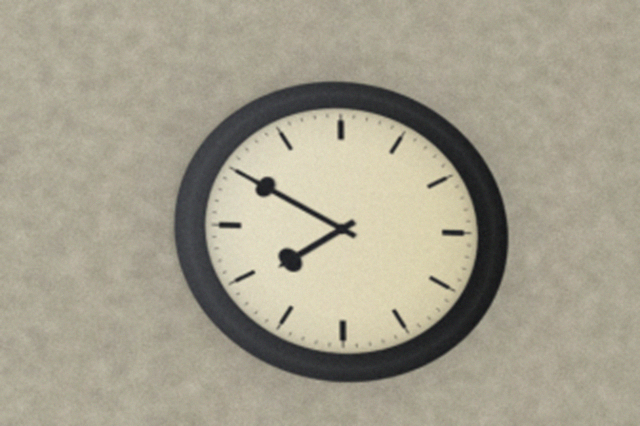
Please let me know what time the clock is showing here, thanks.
7:50
